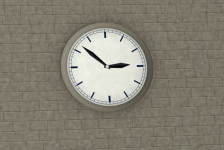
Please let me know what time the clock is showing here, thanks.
2:52
